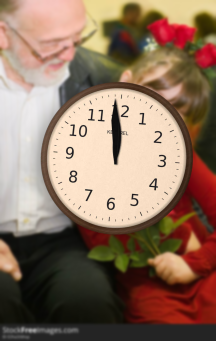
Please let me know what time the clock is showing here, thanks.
11:59
